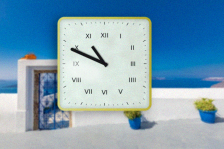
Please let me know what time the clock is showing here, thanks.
10:49
